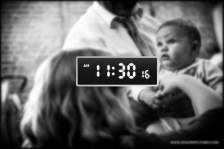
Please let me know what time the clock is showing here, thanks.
11:30:16
